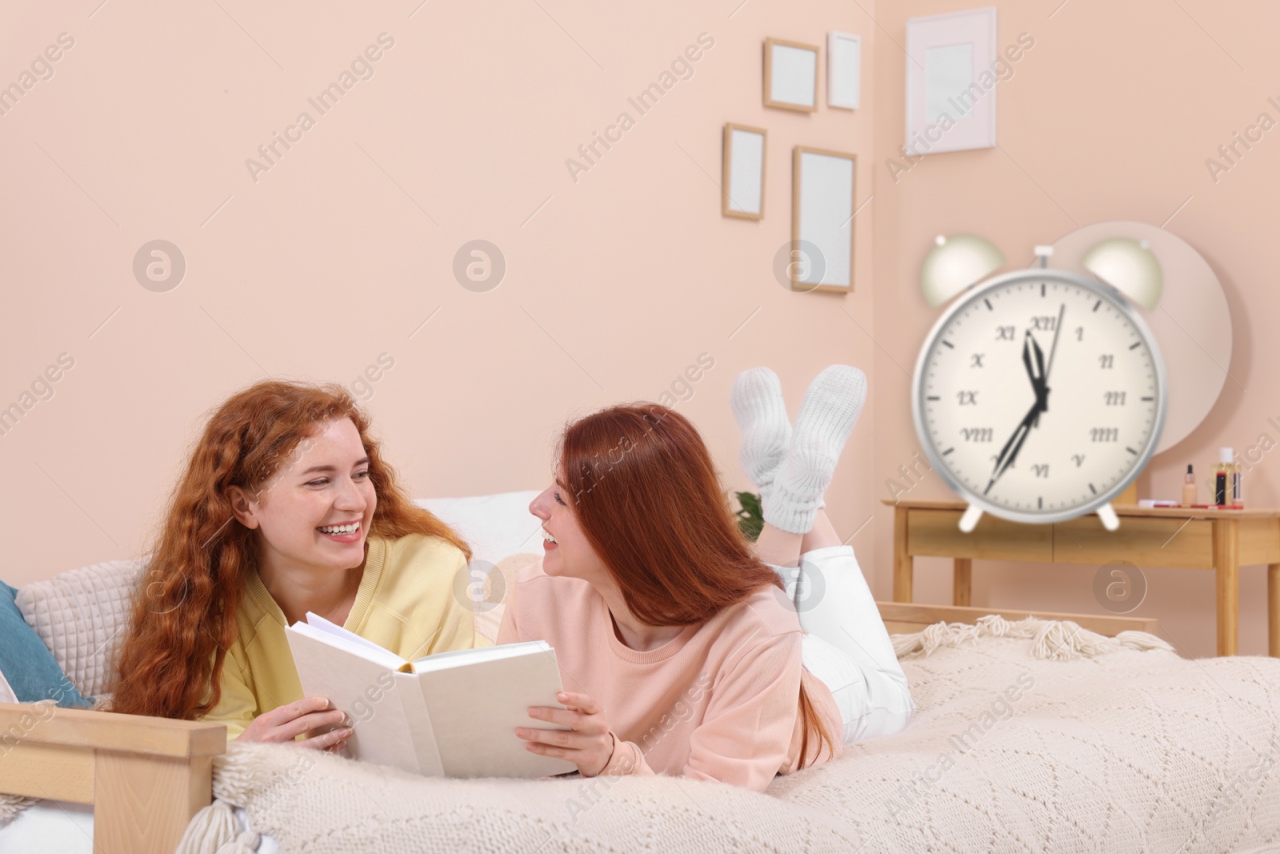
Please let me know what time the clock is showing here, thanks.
11:35:02
